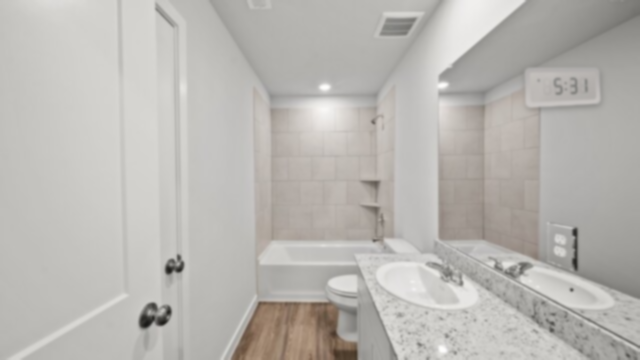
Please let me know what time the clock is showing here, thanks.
5:31
